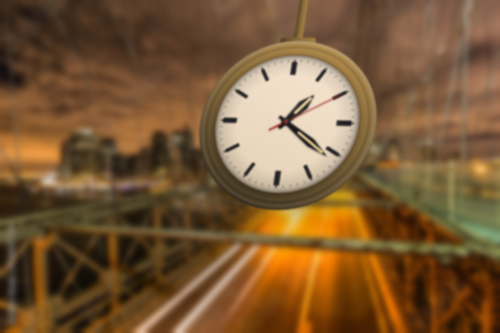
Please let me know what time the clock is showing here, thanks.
1:21:10
